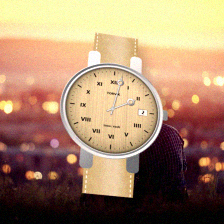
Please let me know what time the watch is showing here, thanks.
2:02
